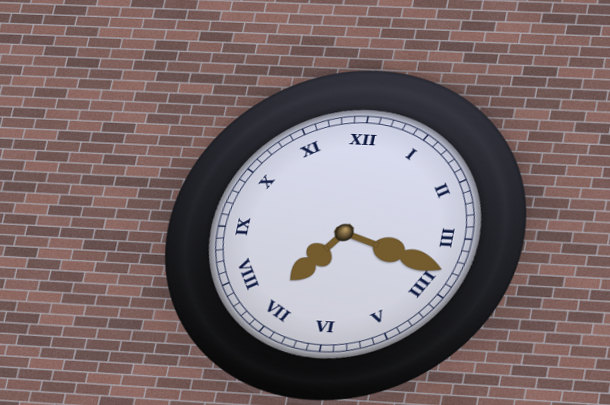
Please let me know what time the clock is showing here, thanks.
7:18
